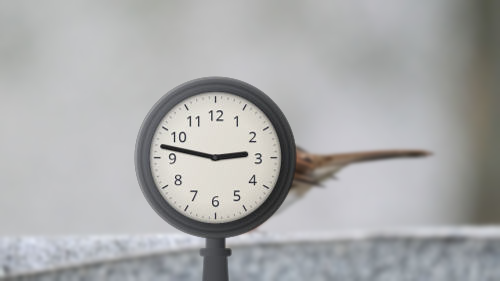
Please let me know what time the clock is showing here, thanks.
2:47
